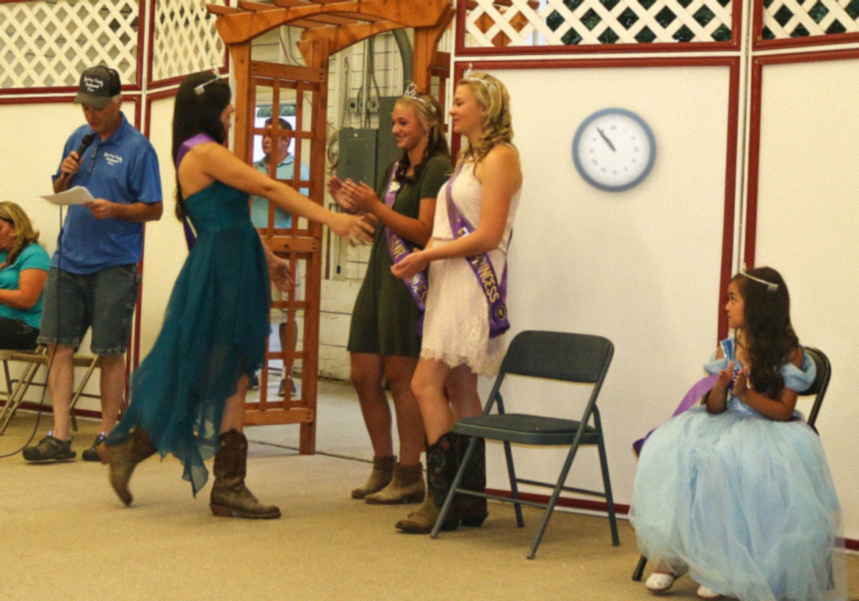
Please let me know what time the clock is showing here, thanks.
10:54
